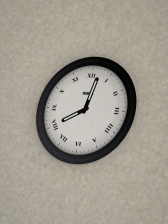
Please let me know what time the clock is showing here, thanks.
8:02
